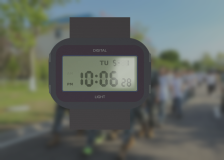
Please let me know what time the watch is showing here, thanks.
10:06:28
